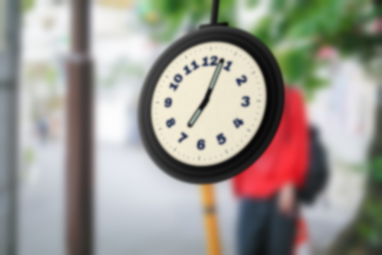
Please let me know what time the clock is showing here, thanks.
7:03
